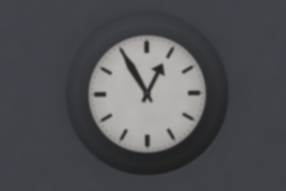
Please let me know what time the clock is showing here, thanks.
12:55
